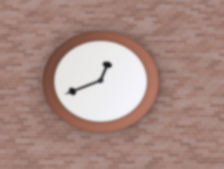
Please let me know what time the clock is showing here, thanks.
12:41
